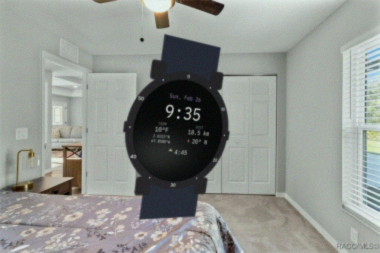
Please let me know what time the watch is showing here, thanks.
9:35
